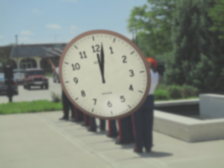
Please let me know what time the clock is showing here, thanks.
12:02
